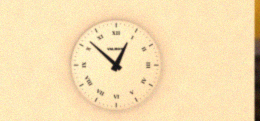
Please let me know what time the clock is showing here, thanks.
12:52
